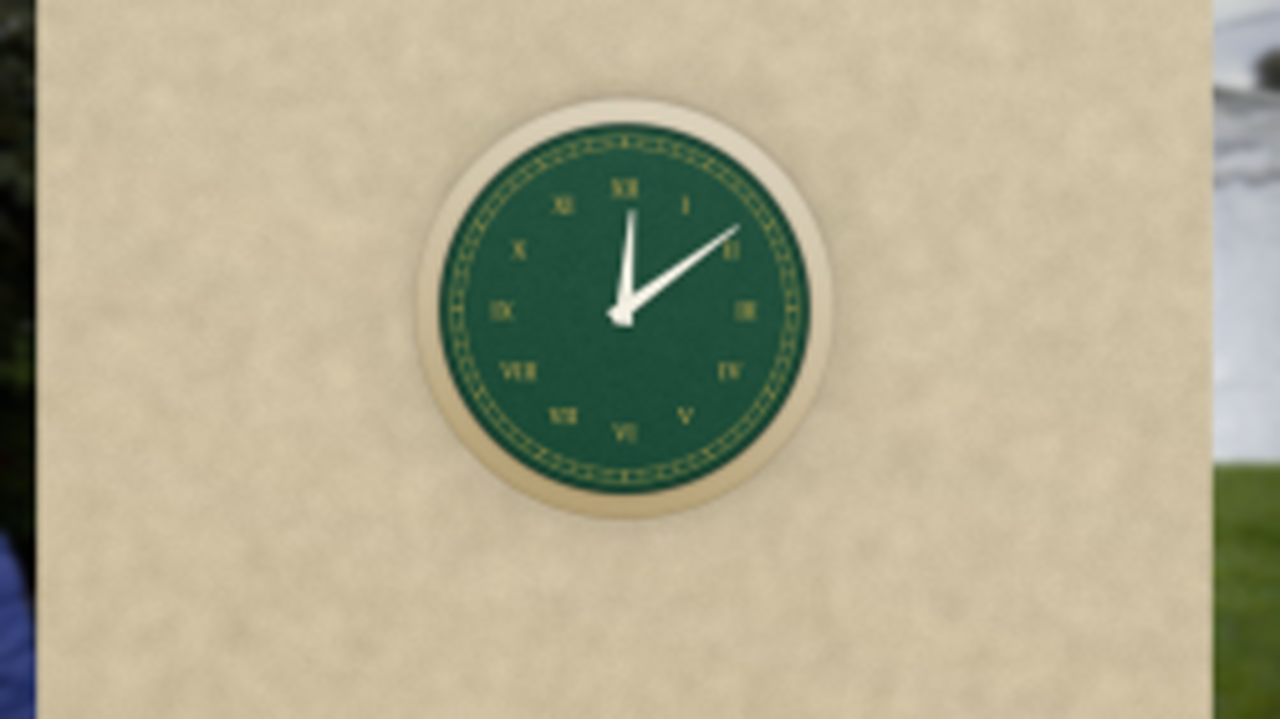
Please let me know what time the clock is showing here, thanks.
12:09
